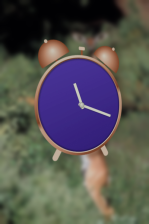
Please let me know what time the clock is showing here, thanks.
11:18
